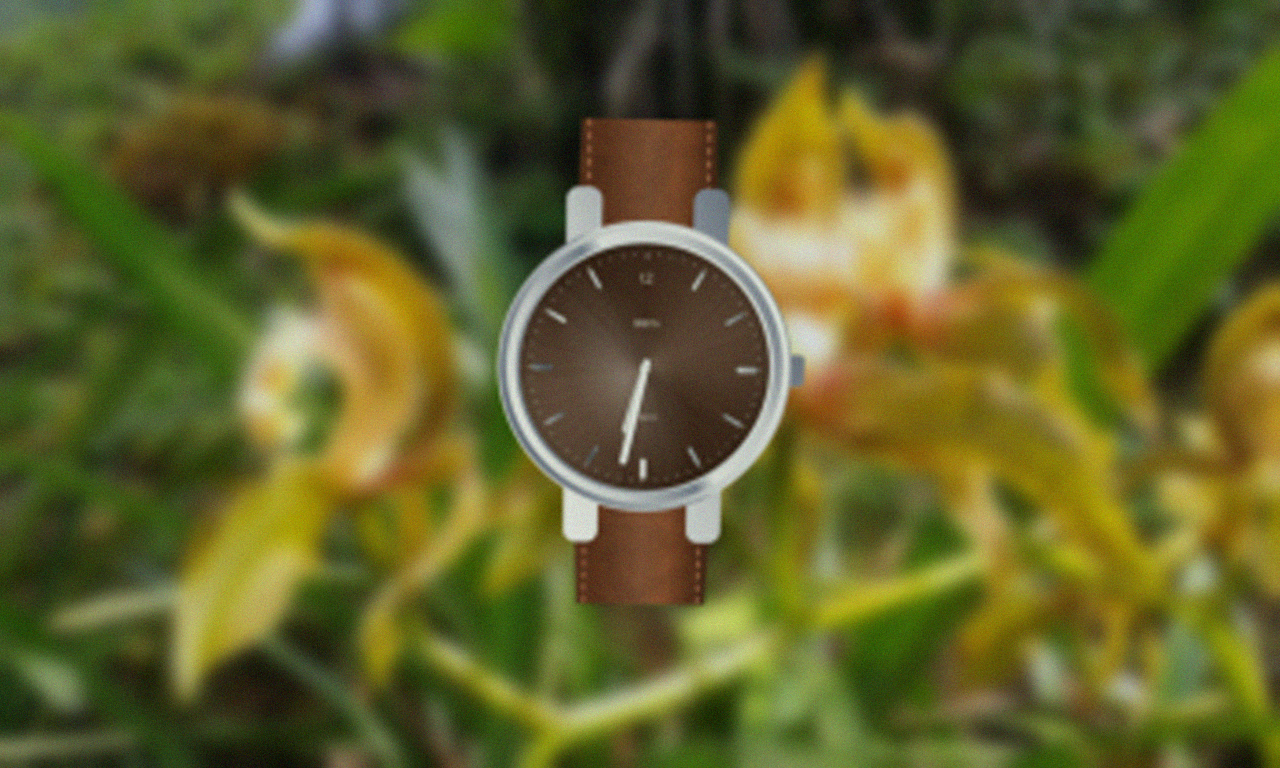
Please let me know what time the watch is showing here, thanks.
6:32
